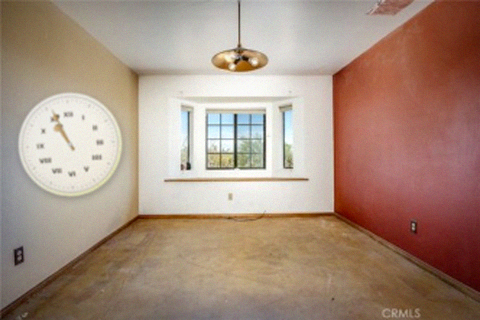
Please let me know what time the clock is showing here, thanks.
10:56
